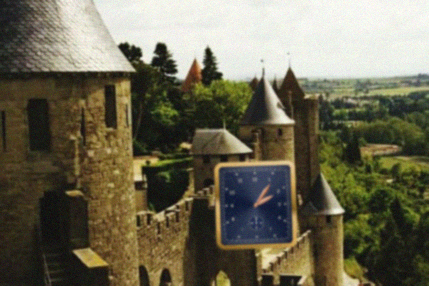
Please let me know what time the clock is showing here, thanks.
2:06
